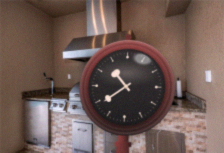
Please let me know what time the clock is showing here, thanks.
10:39
